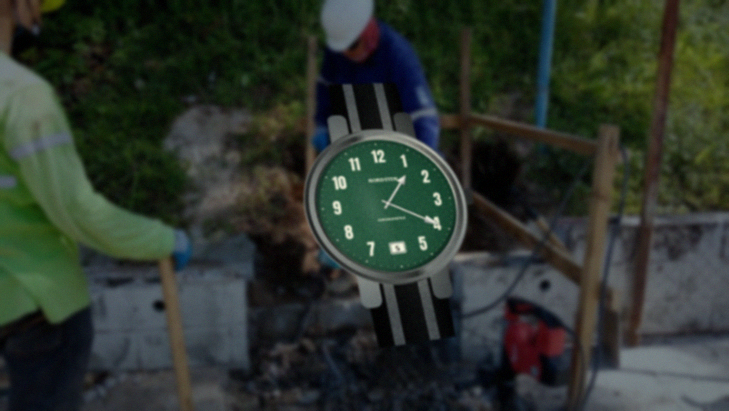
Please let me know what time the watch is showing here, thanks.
1:20
